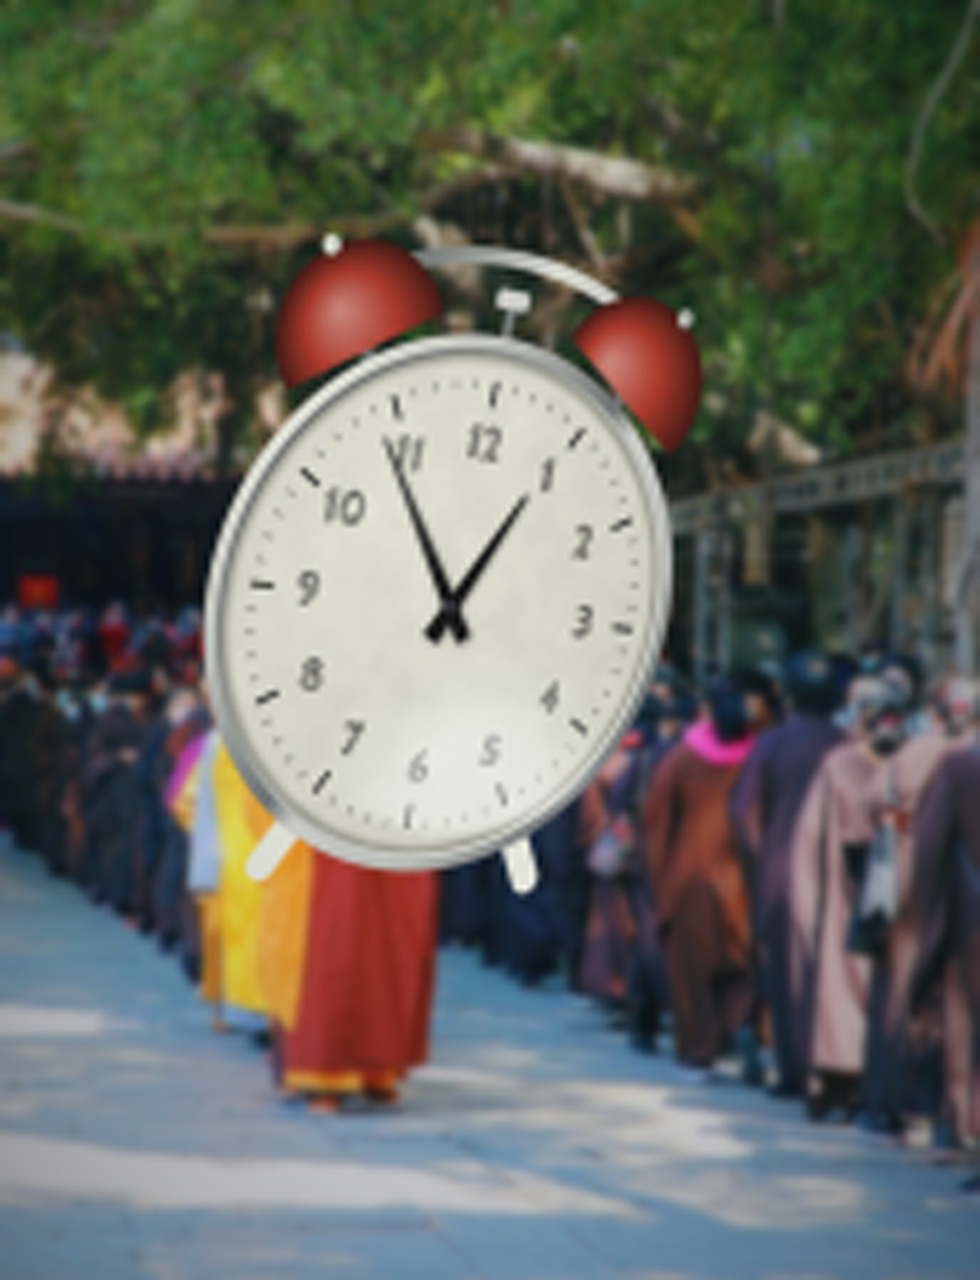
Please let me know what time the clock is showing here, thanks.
12:54
